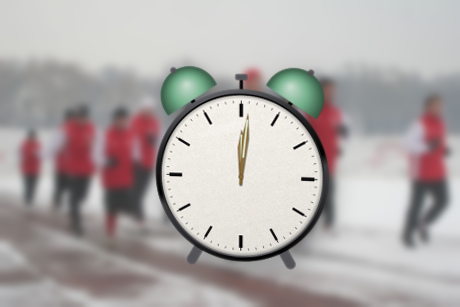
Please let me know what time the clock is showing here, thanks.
12:01
